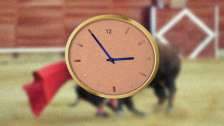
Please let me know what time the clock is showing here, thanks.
2:55
